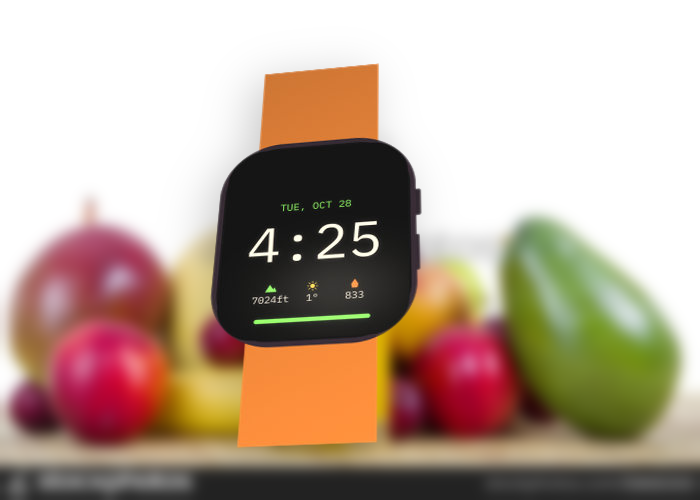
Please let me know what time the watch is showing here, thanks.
4:25
